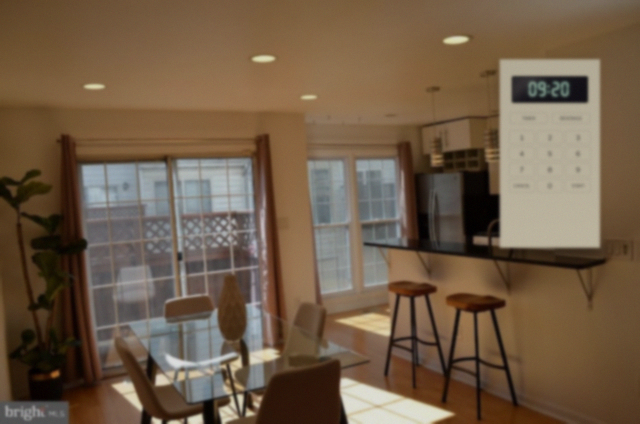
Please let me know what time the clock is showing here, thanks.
9:20
